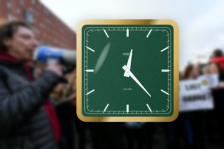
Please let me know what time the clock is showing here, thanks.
12:23
